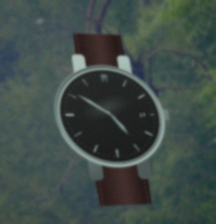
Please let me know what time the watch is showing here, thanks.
4:51
